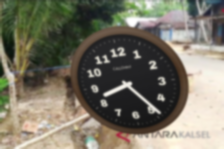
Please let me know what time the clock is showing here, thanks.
8:24
